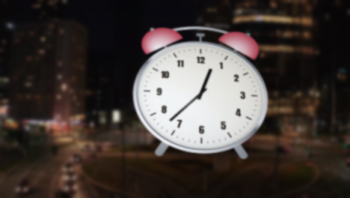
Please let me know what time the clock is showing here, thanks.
12:37
